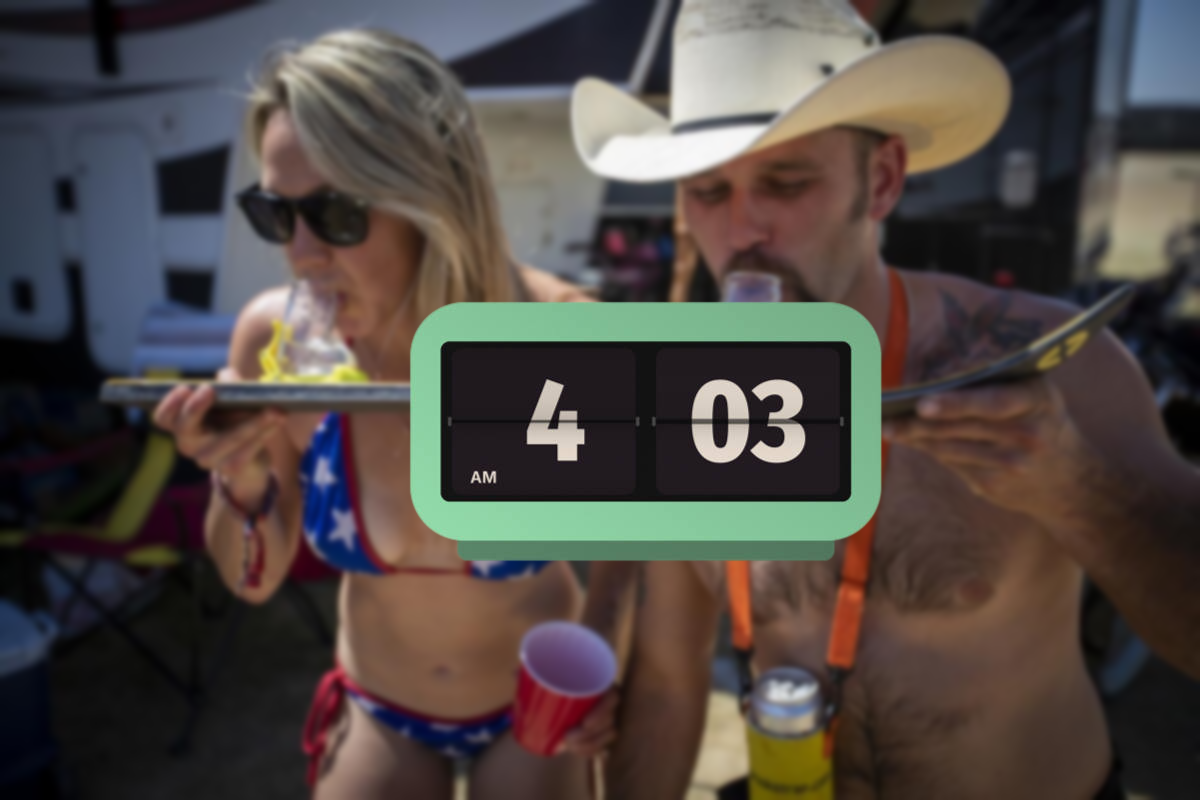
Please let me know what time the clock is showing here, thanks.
4:03
